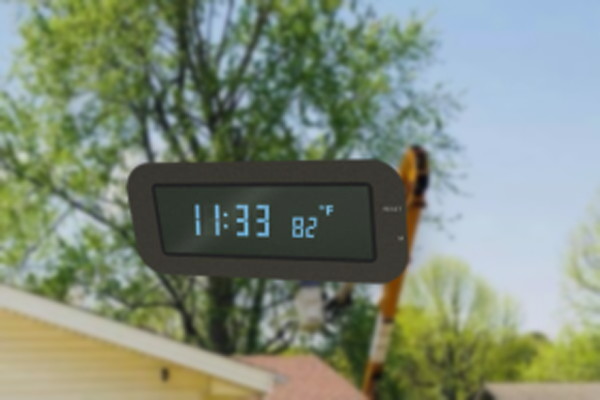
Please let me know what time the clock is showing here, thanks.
11:33
